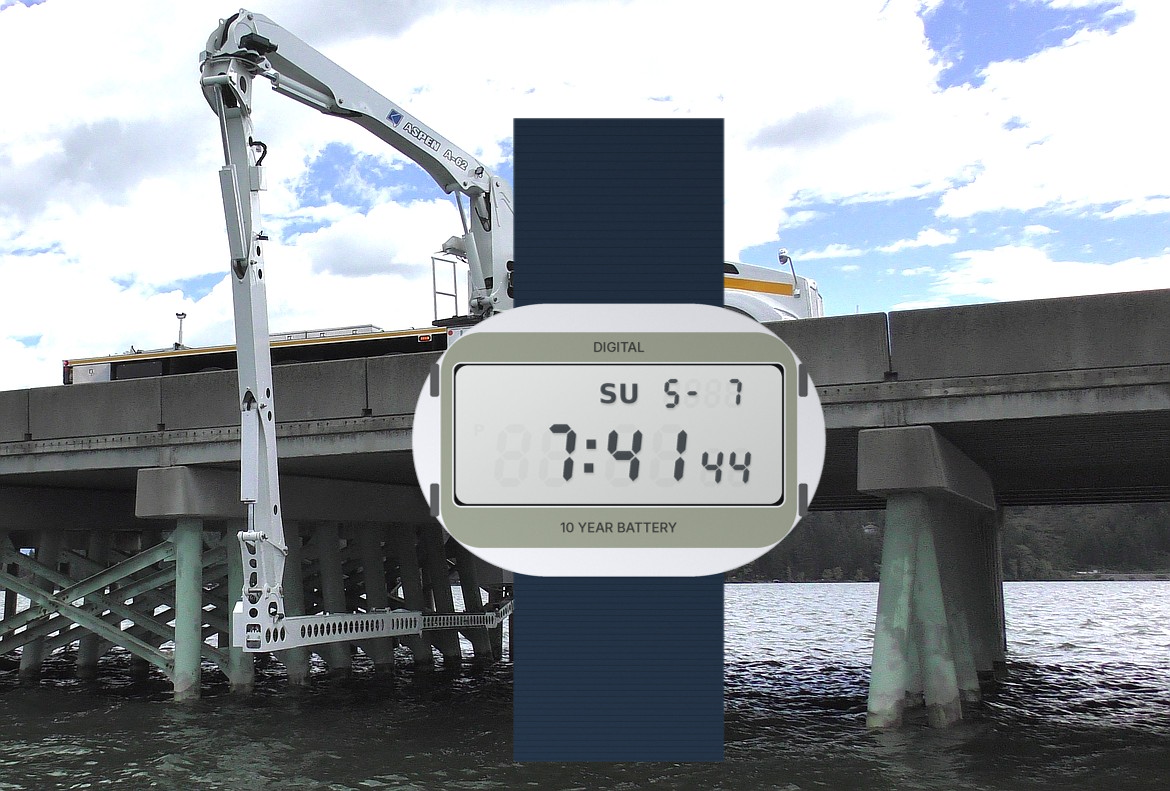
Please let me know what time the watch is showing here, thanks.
7:41:44
